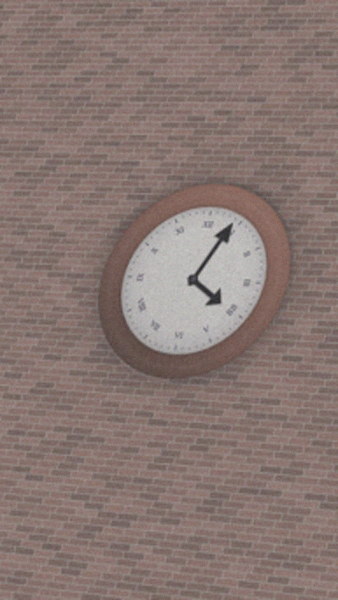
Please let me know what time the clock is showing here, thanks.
4:04
